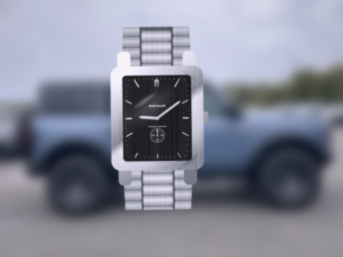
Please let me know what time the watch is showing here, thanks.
9:09
